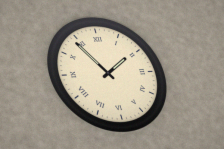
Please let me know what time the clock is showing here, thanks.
1:54
